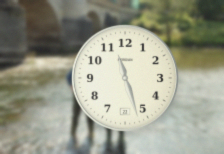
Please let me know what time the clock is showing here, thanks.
11:27
